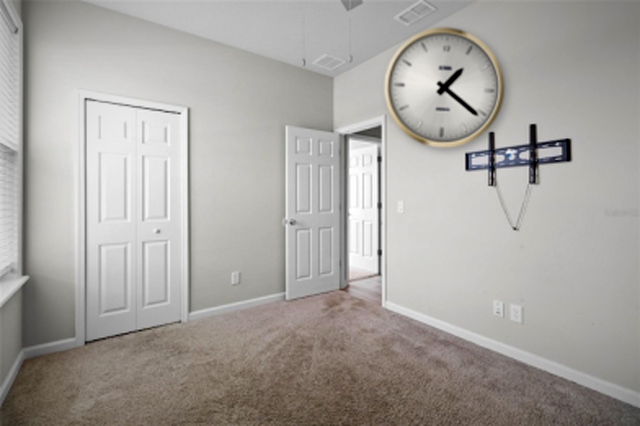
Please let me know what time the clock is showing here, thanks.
1:21
